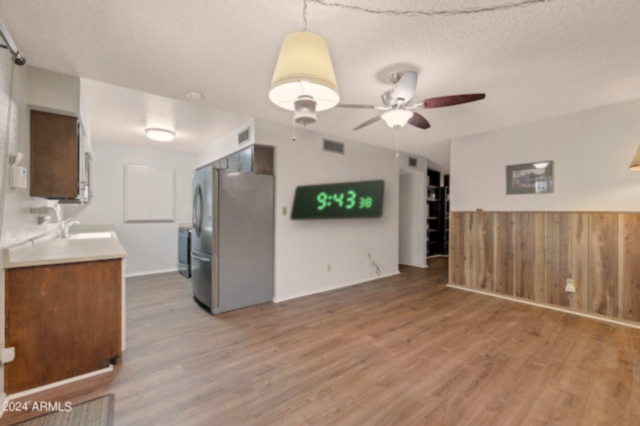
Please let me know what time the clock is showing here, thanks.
9:43
